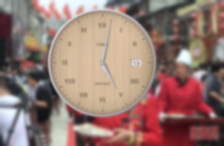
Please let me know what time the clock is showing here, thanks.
5:02
